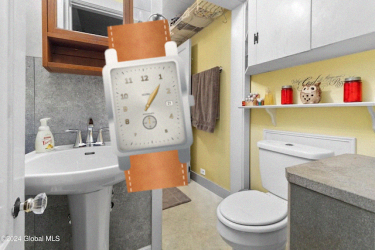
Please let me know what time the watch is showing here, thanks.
1:06
